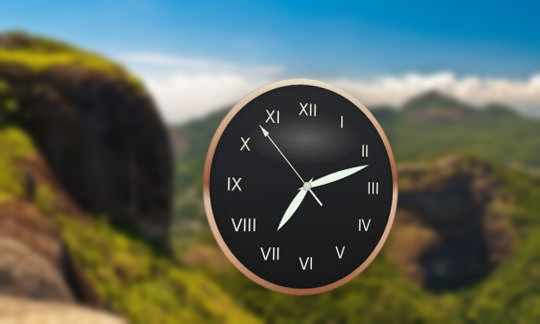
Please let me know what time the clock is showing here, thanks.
7:11:53
